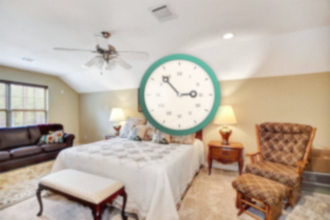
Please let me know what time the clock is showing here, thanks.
2:53
